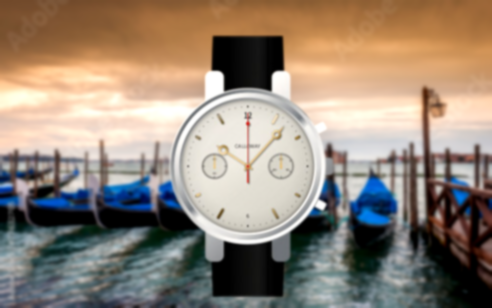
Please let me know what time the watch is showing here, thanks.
10:07
